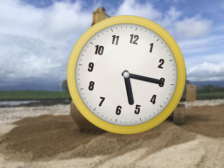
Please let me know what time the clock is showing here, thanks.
5:15
